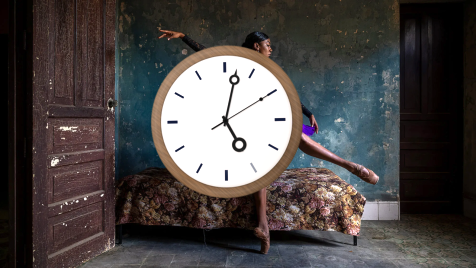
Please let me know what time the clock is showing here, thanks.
5:02:10
